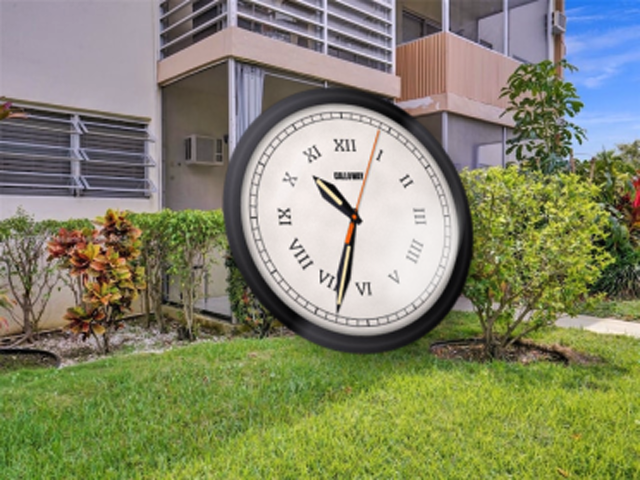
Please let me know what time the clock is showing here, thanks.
10:33:04
